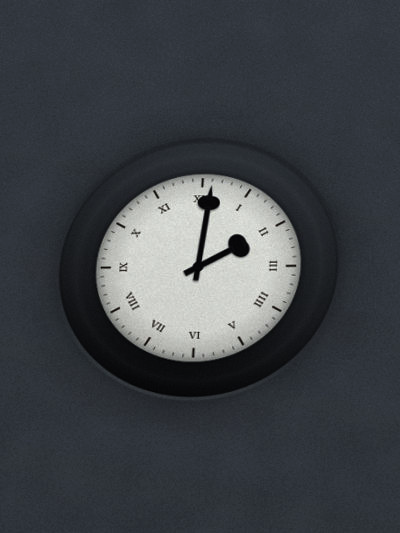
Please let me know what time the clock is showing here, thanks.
2:01
